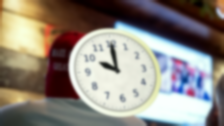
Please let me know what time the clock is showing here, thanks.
10:00
